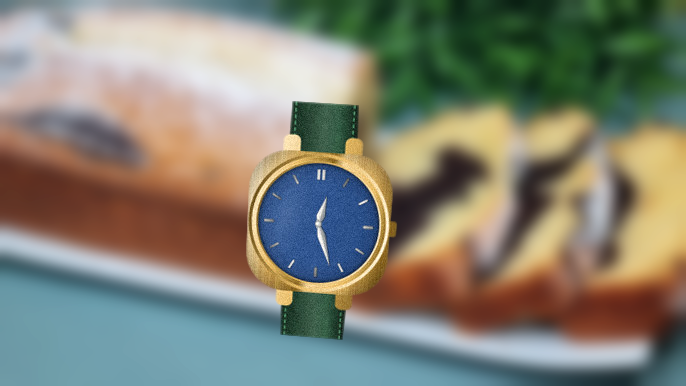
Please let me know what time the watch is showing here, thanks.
12:27
